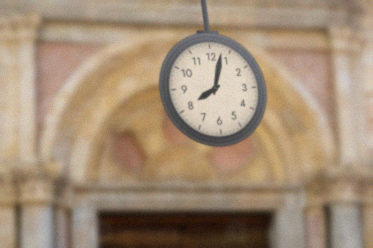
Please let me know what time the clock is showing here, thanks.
8:03
